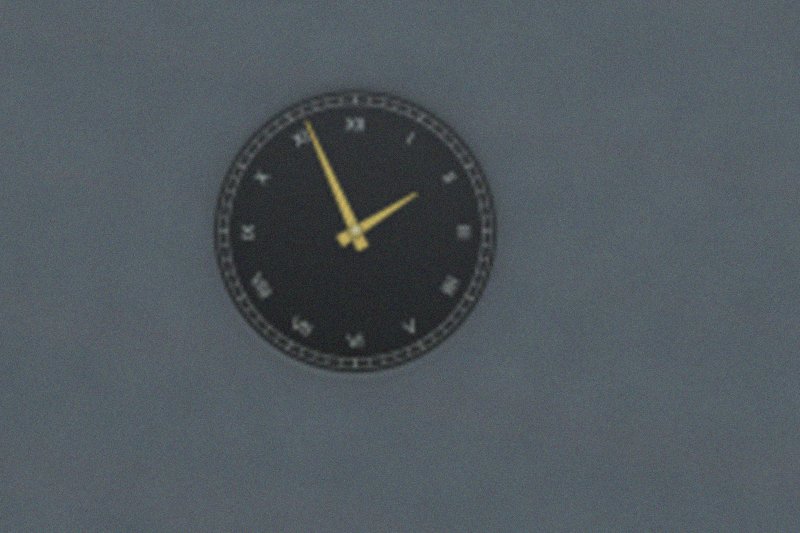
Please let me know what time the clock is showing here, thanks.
1:56
